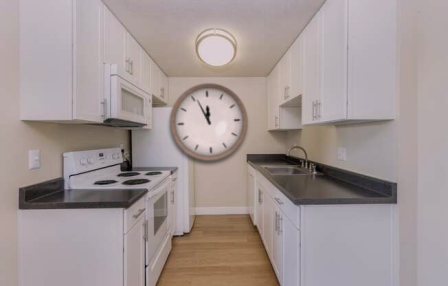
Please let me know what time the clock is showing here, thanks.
11:56
